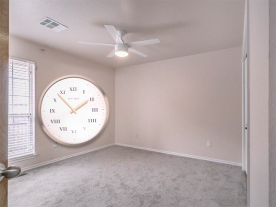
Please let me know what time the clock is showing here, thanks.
1:53
